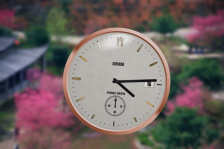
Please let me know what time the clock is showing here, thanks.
4:14
